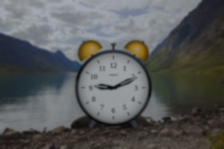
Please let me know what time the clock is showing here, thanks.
9:11
